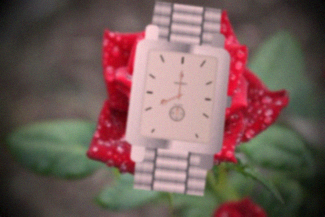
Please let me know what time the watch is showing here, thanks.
8:00
